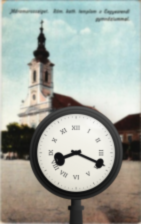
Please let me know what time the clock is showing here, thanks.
8:19
